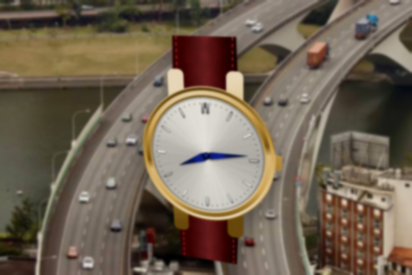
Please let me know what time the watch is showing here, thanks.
8:14
